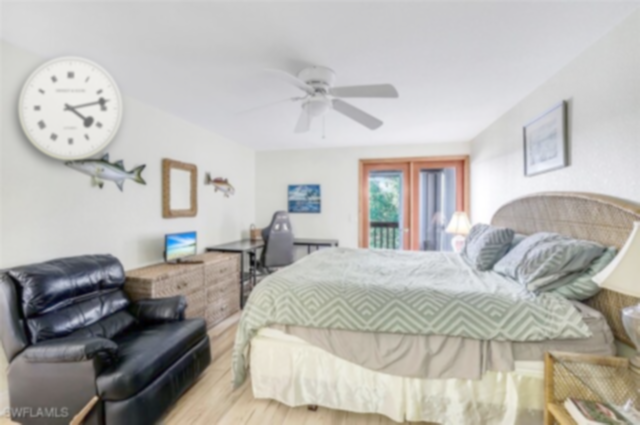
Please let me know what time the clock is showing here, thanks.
4:13
